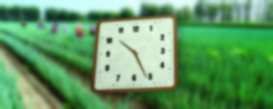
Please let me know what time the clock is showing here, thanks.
10:26
